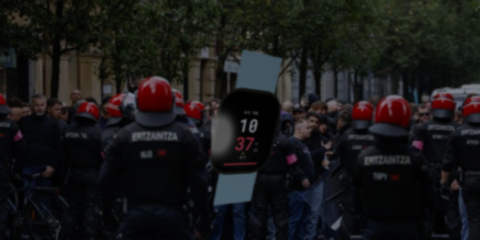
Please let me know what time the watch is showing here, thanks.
10:37
